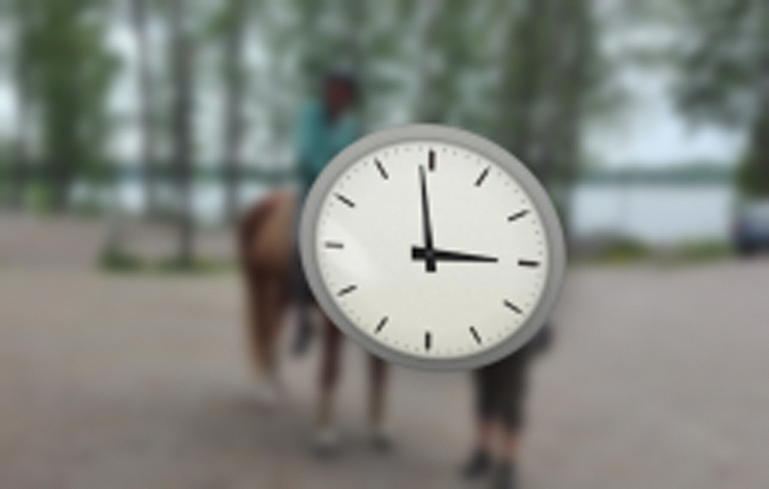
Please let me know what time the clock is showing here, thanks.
2:59
